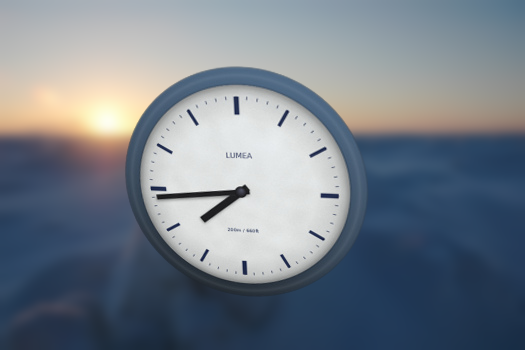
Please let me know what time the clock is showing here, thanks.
7:44
